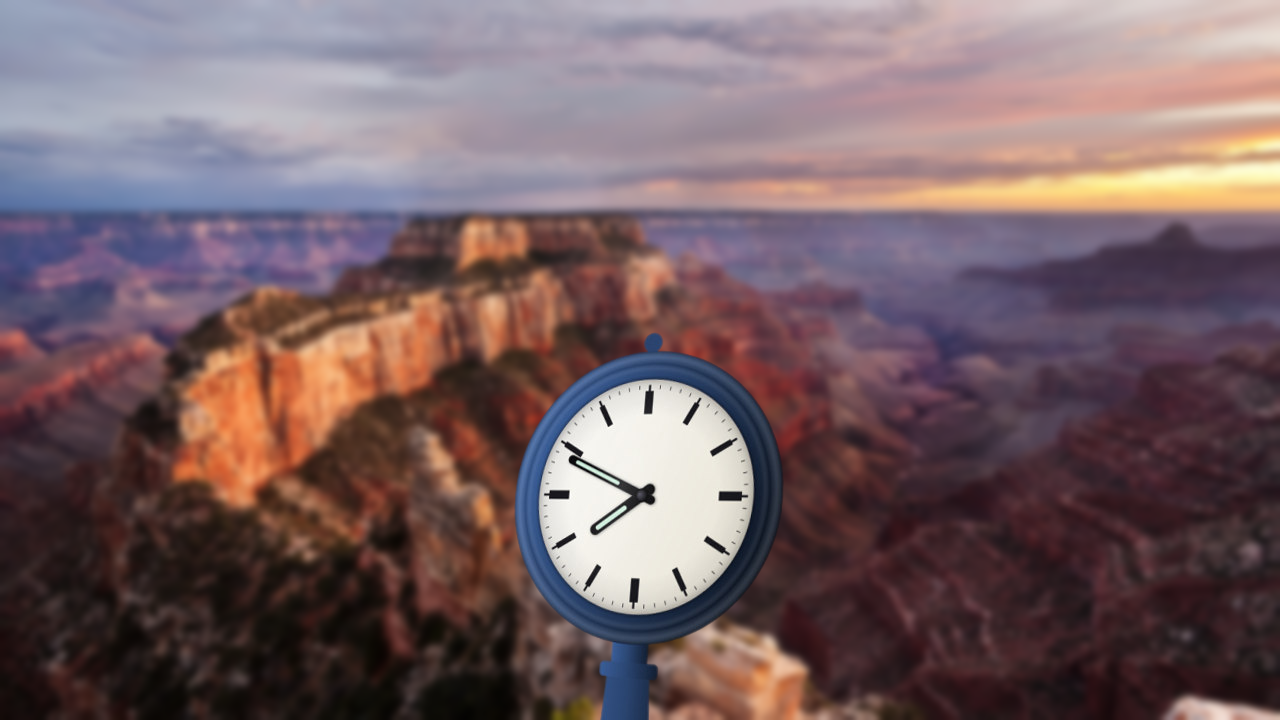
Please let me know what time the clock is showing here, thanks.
7:49
